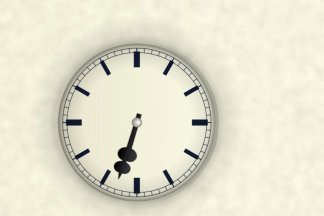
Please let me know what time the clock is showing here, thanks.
6:33
